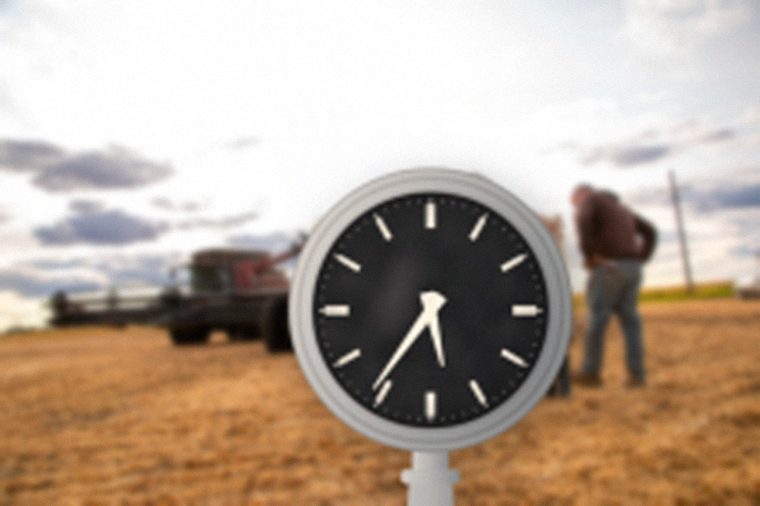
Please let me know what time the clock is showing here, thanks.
5:36
